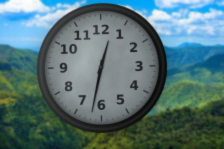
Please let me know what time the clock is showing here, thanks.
12:32
